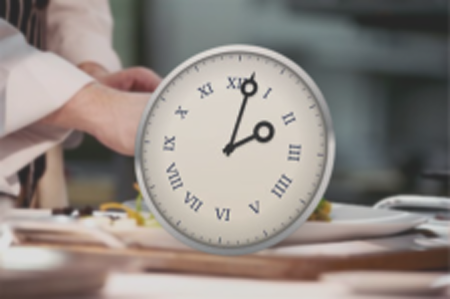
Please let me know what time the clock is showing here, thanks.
2:02
